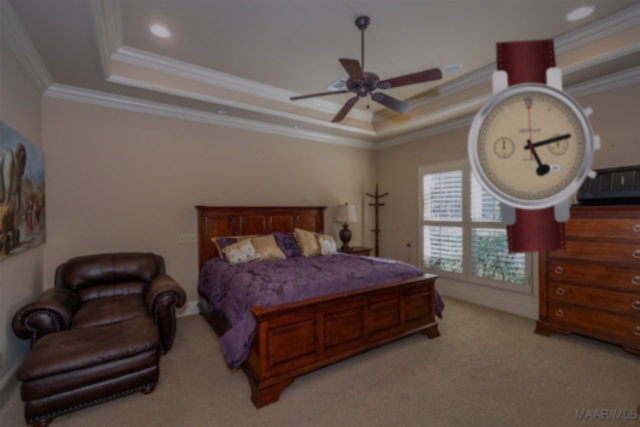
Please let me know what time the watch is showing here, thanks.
5:13
